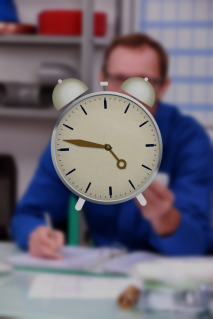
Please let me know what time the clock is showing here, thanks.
4:47
